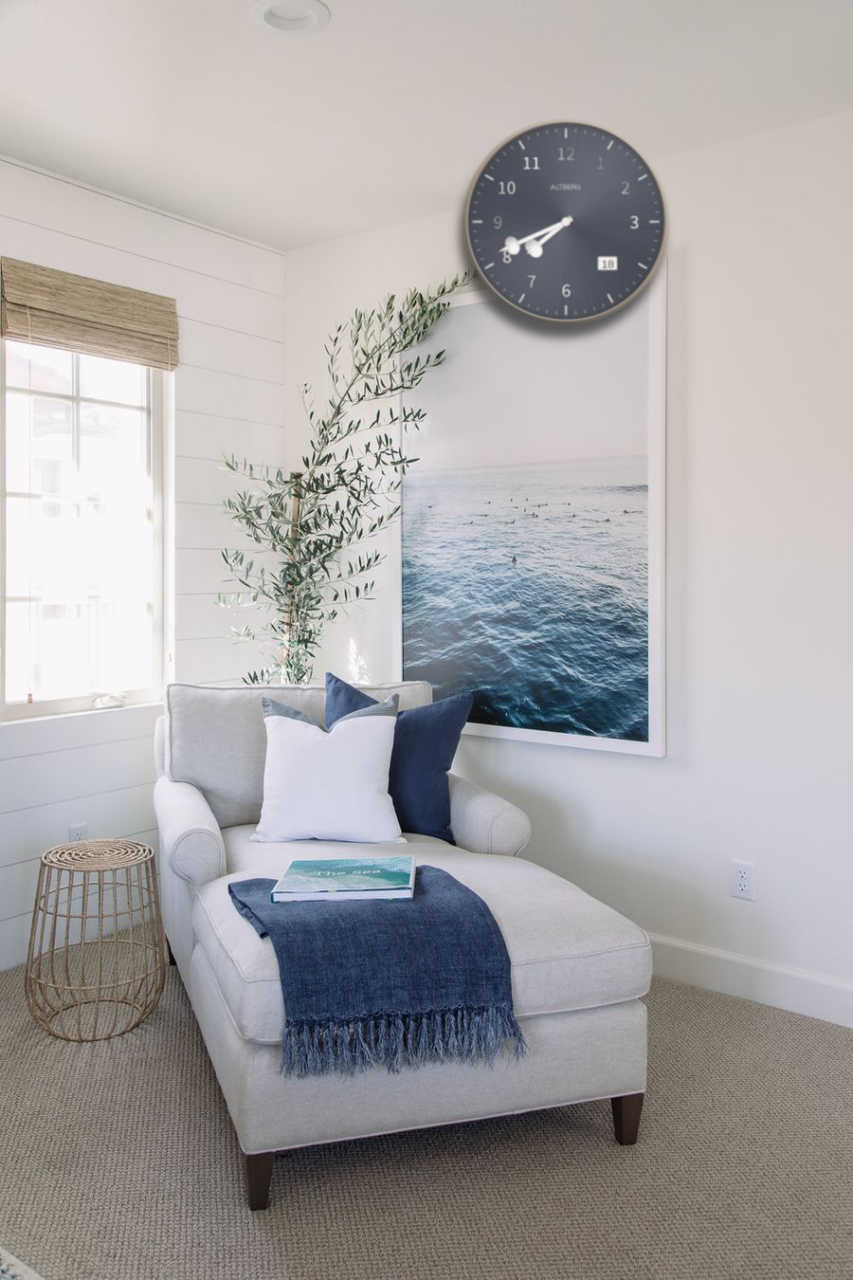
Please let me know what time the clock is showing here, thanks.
7:41
